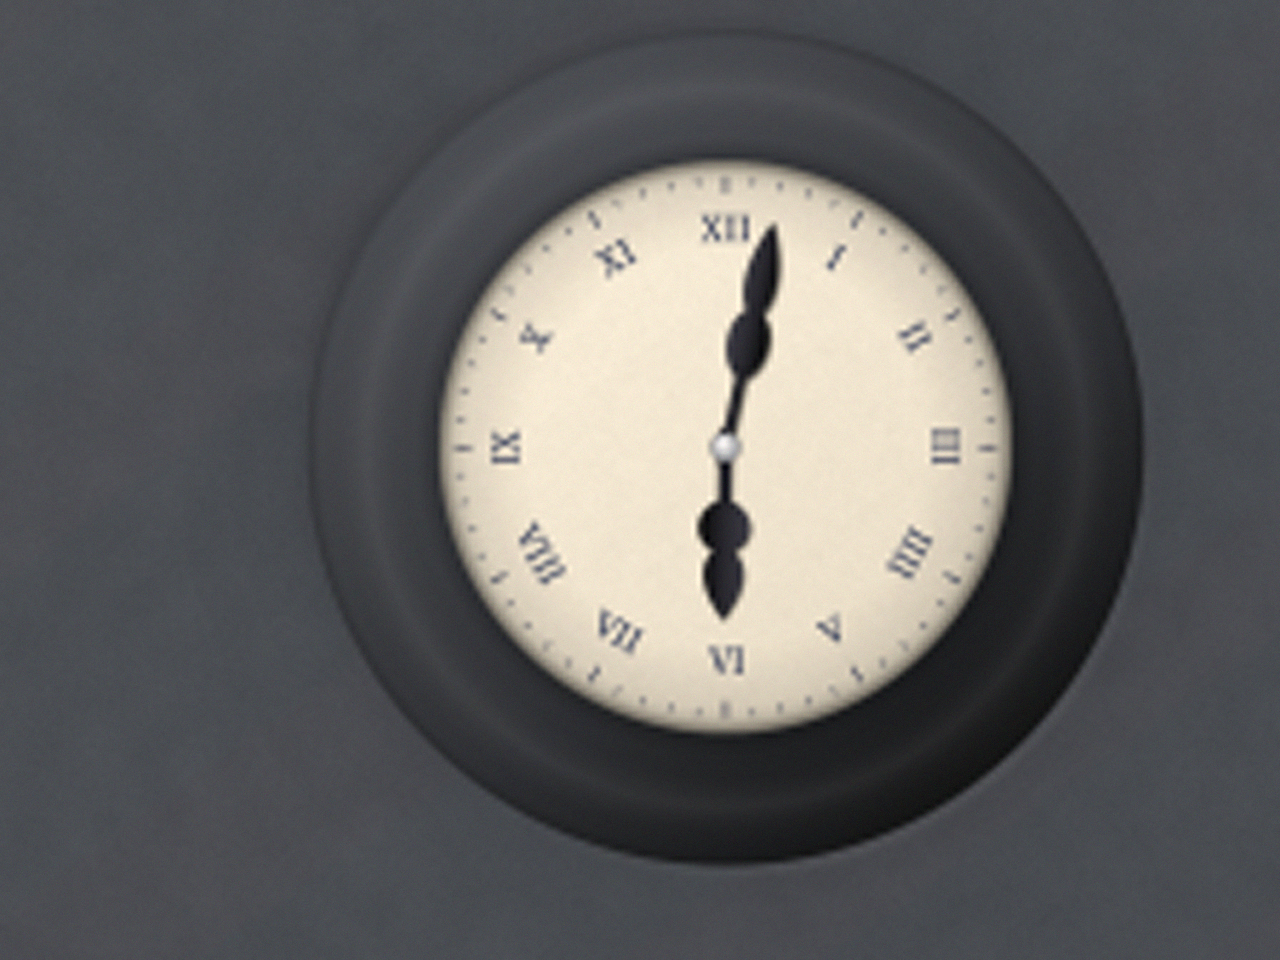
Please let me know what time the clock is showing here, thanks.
6:02
